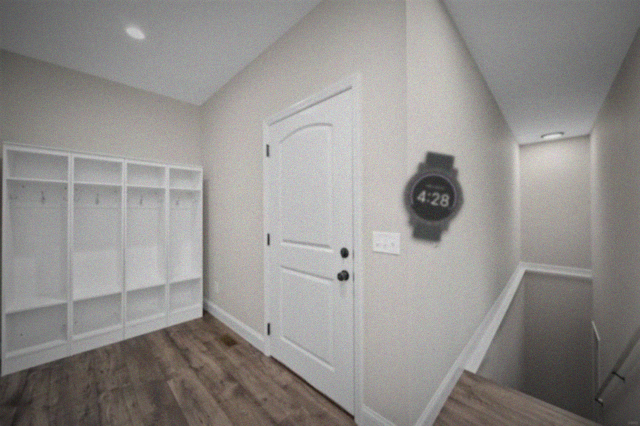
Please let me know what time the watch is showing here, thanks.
4:28
